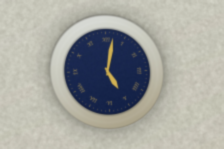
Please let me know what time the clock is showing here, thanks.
5:02
